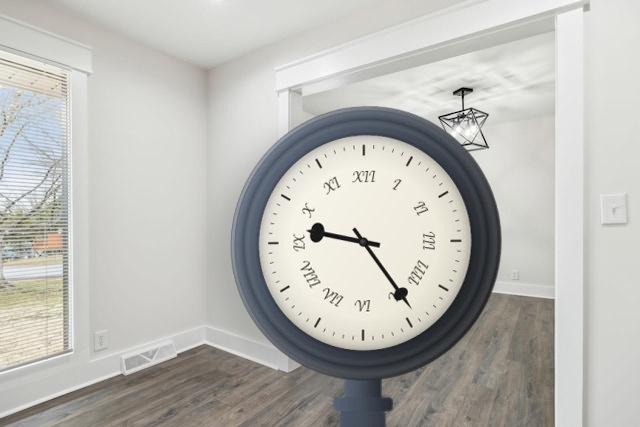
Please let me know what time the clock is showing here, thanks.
9:24
